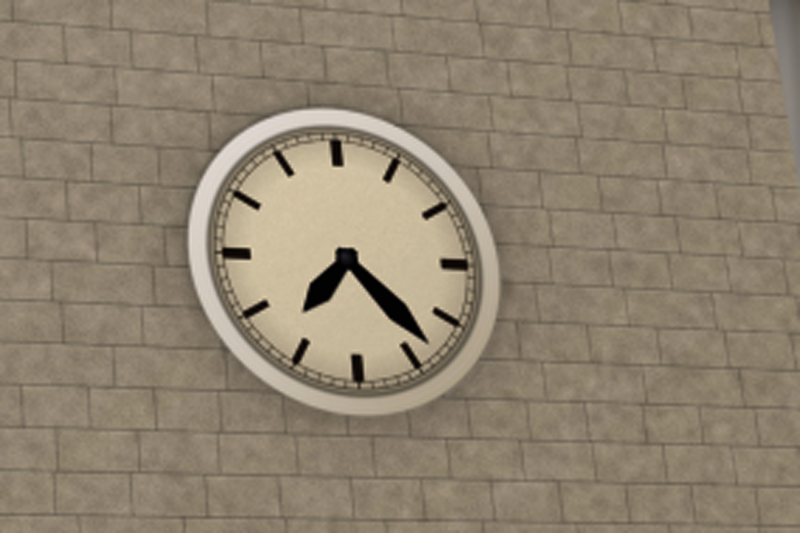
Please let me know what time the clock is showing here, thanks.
7:23
